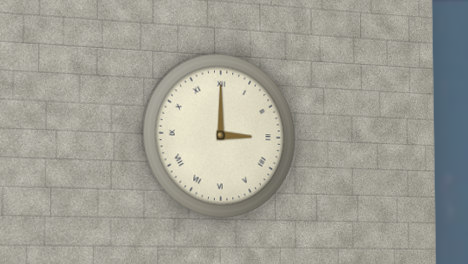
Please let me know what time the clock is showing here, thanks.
3:00
